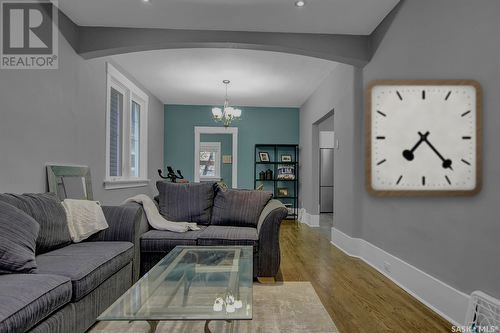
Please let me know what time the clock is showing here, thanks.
7:23
